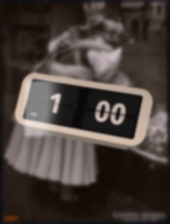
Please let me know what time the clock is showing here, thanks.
1:00
